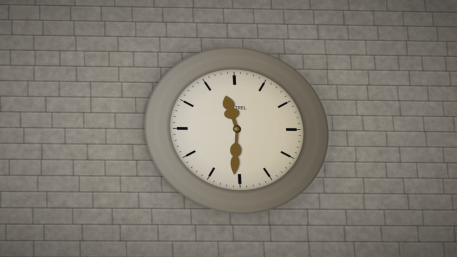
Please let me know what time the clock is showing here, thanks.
11:31
